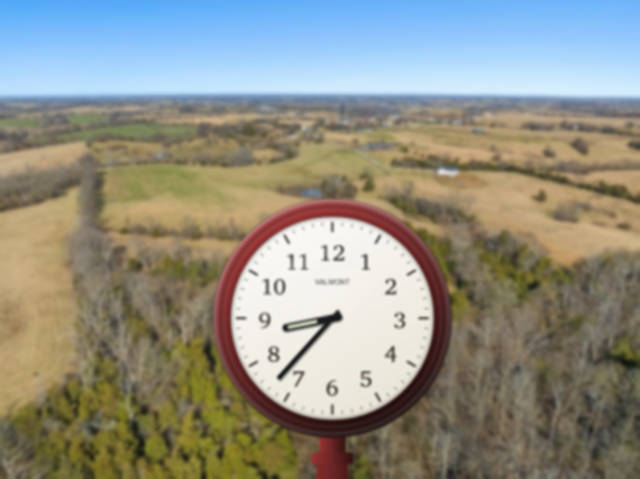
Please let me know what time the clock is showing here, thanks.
8:37
